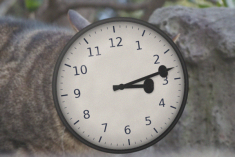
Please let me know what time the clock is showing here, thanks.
3:13
